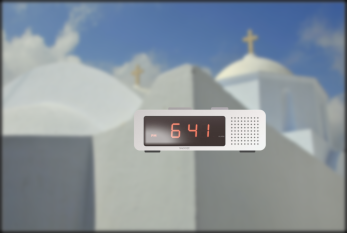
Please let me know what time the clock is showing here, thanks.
6:41
